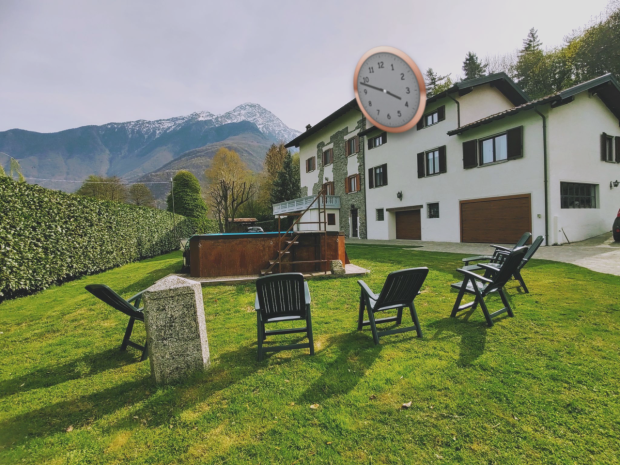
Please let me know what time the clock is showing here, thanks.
3:48
